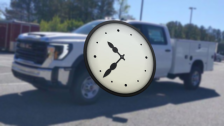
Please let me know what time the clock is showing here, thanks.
10:38
